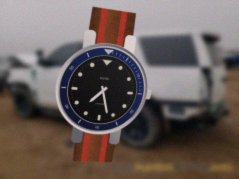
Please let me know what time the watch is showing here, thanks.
7:27
